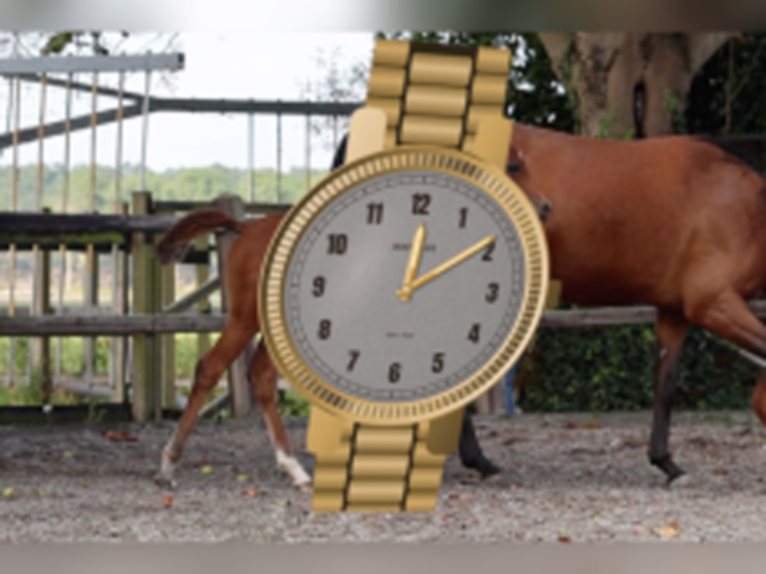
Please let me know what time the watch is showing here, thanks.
12:09
